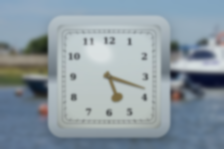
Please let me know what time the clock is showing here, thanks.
5:18
